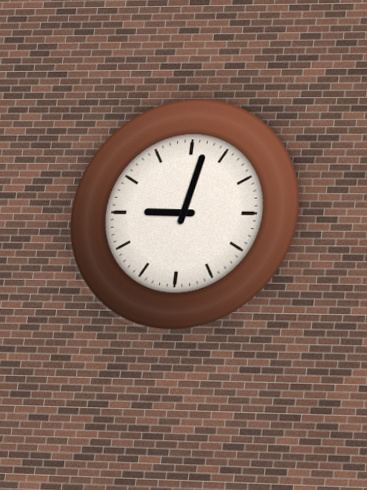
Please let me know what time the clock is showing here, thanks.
9:02
